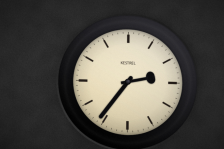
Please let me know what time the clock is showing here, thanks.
2:36
